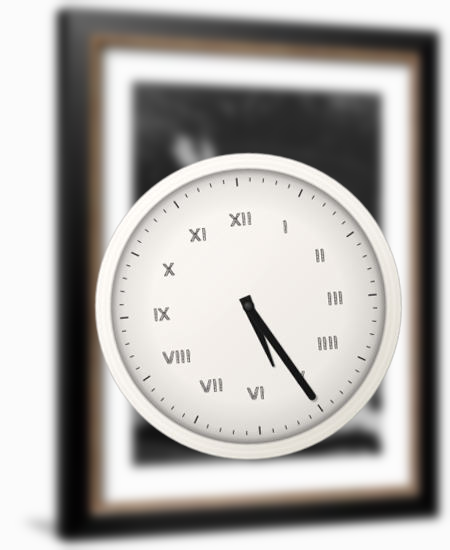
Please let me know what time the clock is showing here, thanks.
5:25
